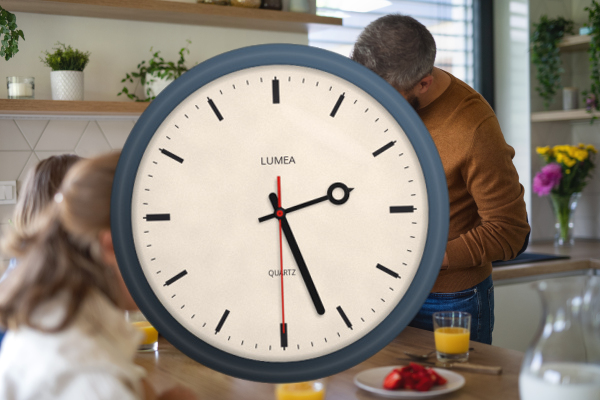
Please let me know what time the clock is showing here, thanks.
2:26:30
